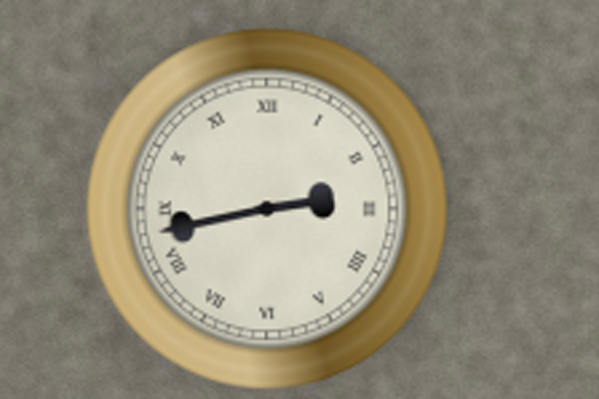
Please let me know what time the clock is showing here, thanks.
2:43
